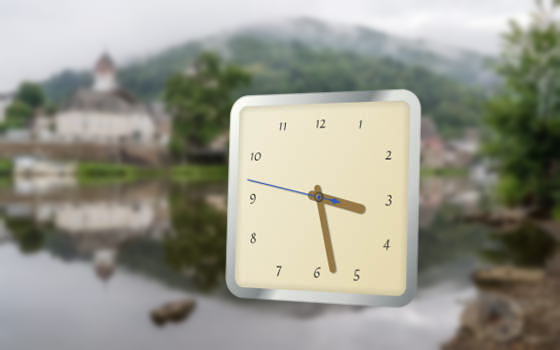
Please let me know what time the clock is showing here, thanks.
3:27:47
